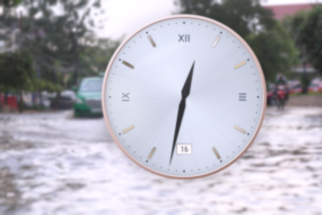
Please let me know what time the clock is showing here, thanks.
12:32
